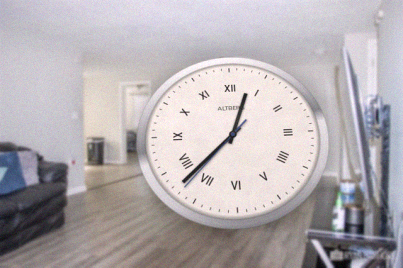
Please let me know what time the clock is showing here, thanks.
12:37:37
